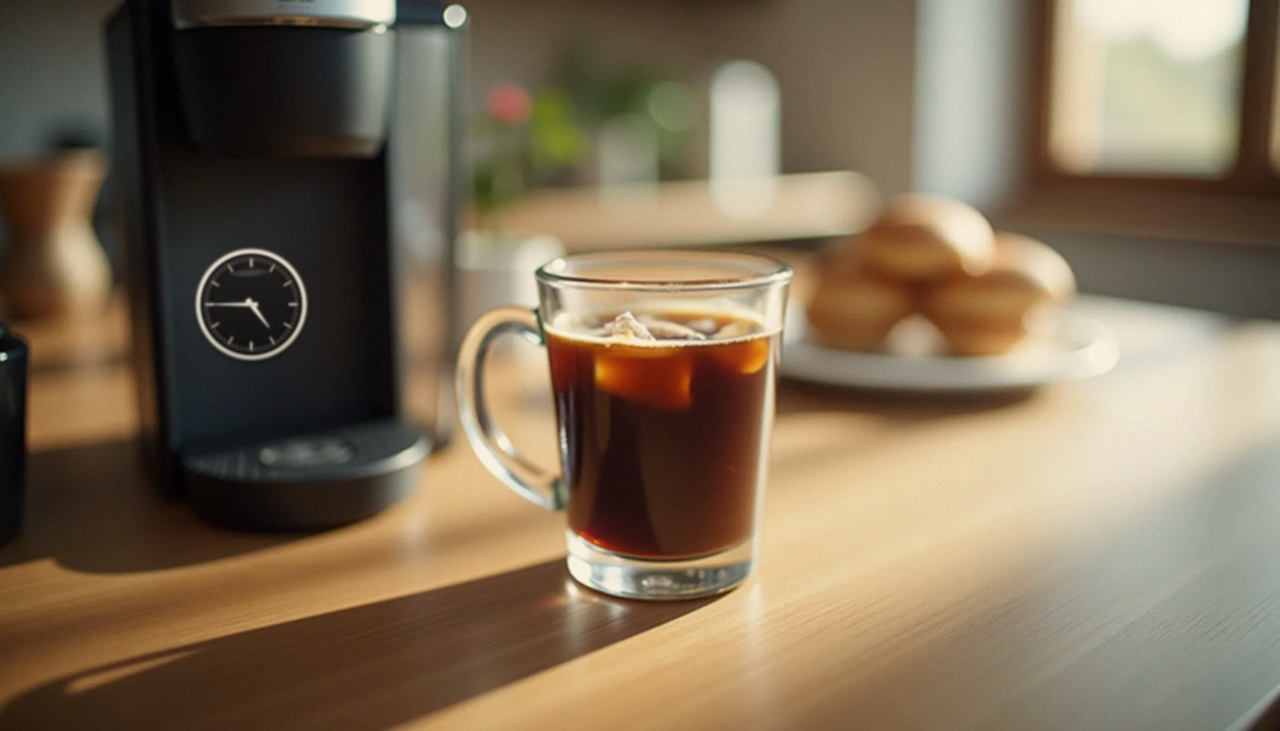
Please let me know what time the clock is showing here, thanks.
4:45
